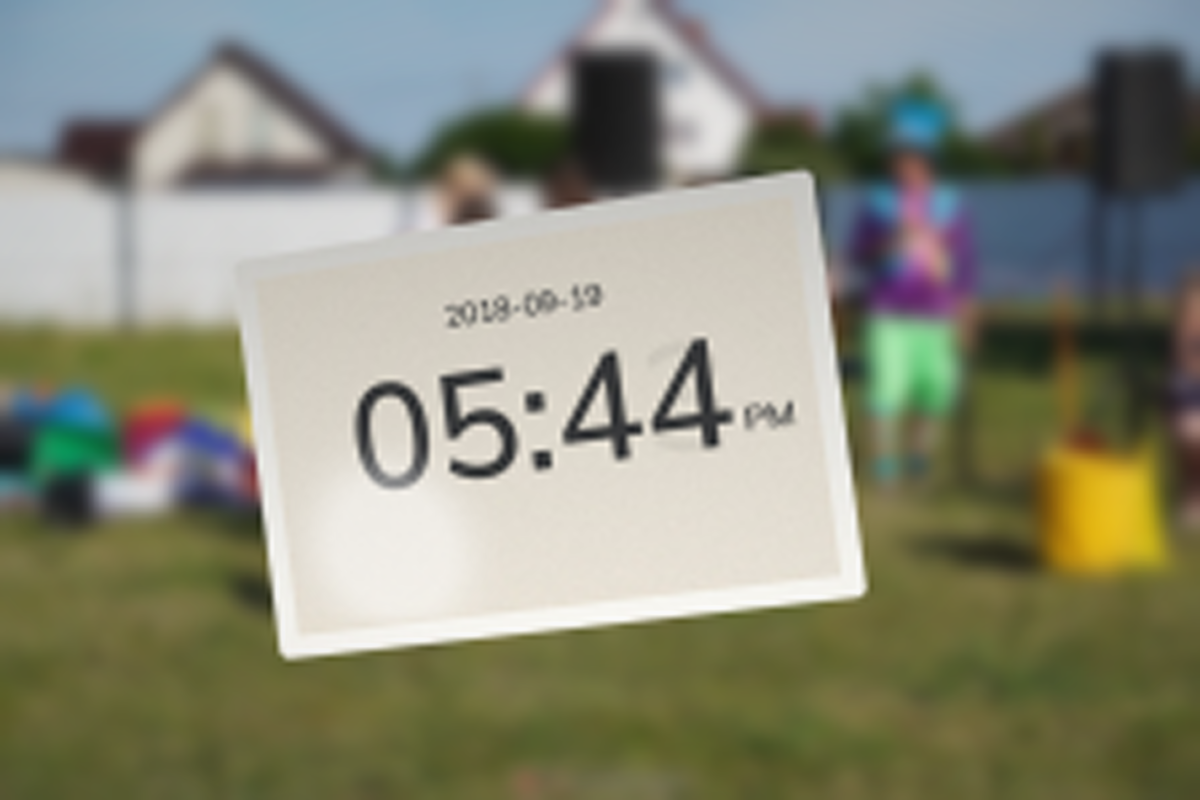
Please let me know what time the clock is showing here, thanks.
5:44
